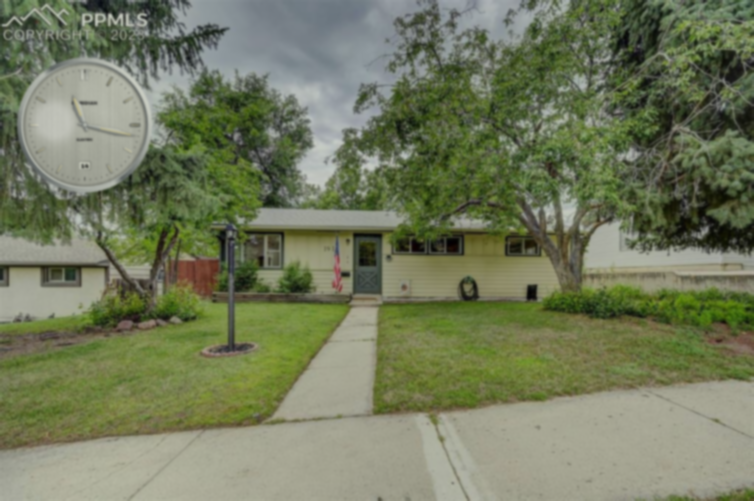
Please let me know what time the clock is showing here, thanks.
11:17
